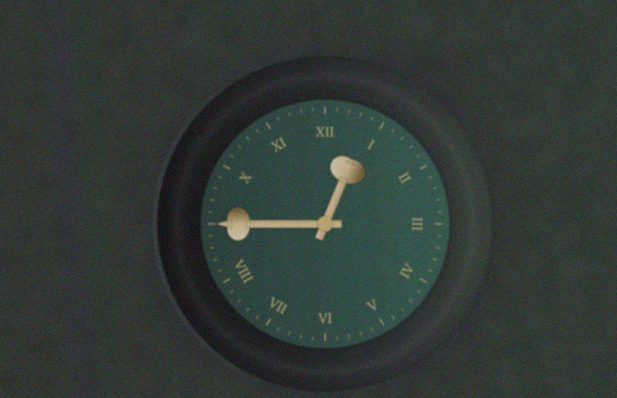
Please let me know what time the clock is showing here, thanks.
12:45
